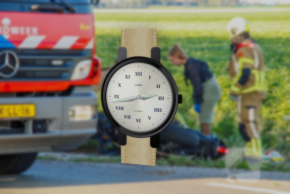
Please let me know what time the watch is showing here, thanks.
2:43
